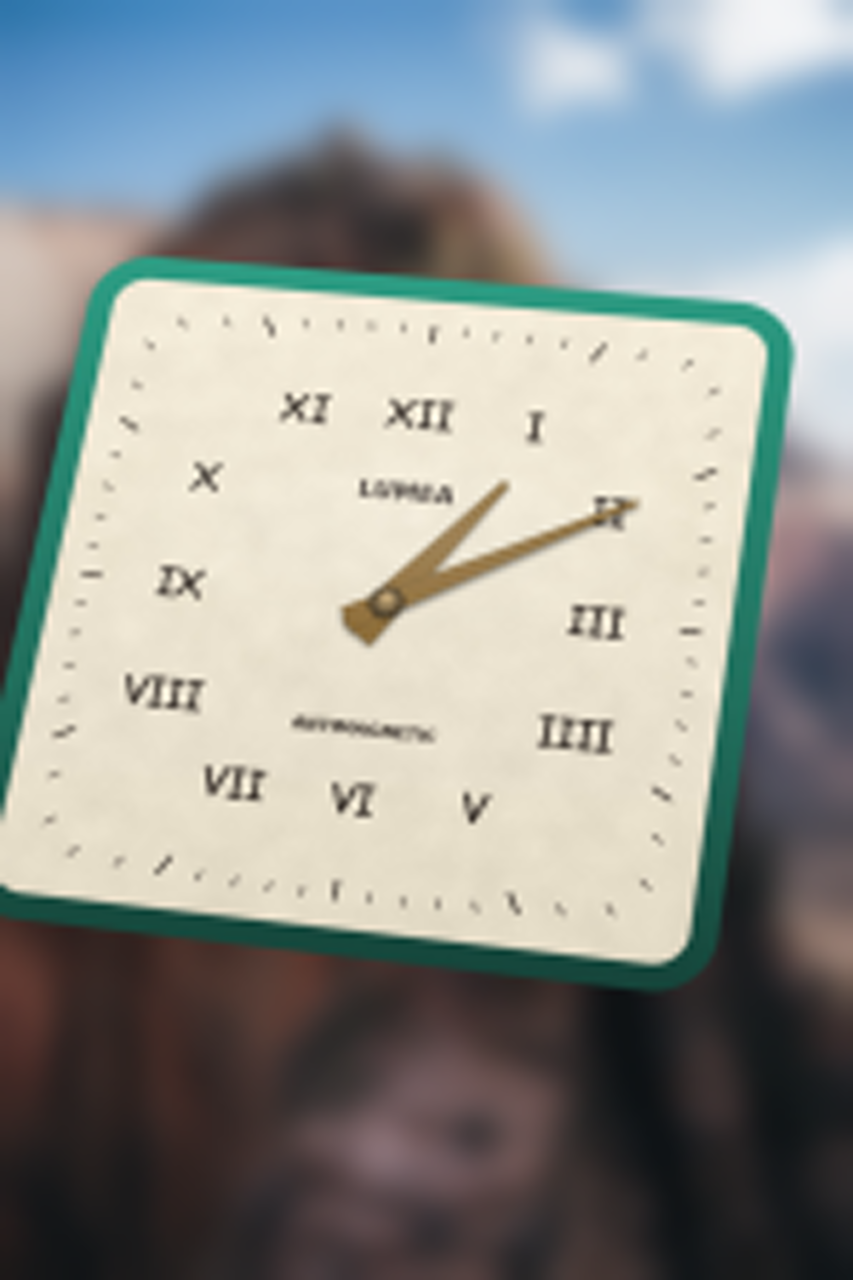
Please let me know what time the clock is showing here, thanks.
1:10
